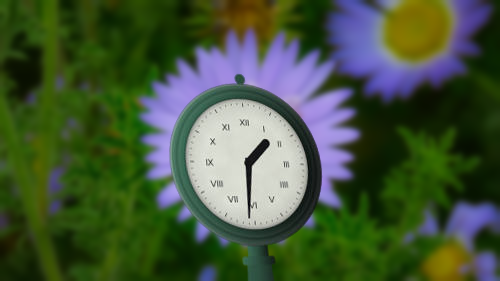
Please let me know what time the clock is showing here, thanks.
1:31
